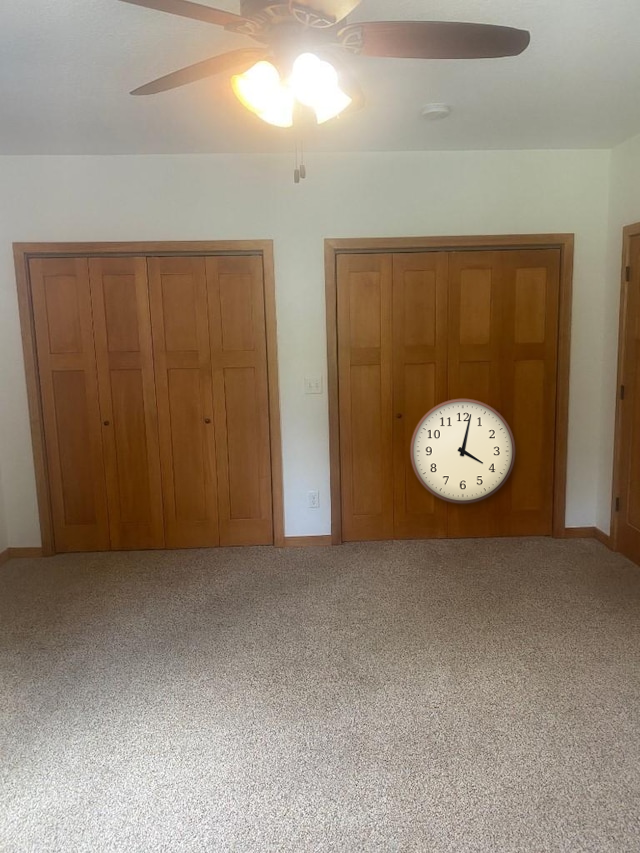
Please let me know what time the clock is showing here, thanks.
4:02
